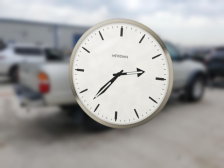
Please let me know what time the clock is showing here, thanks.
2:37
